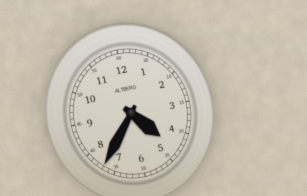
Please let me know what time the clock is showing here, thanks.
4:37
